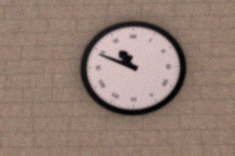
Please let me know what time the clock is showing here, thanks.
10:49
